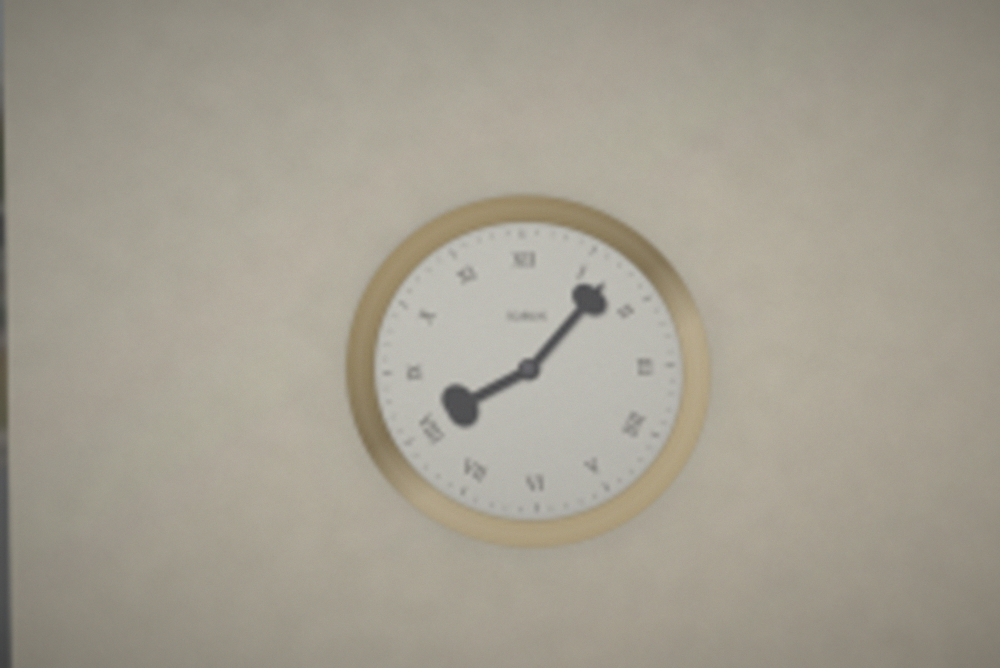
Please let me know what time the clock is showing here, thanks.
8:07
